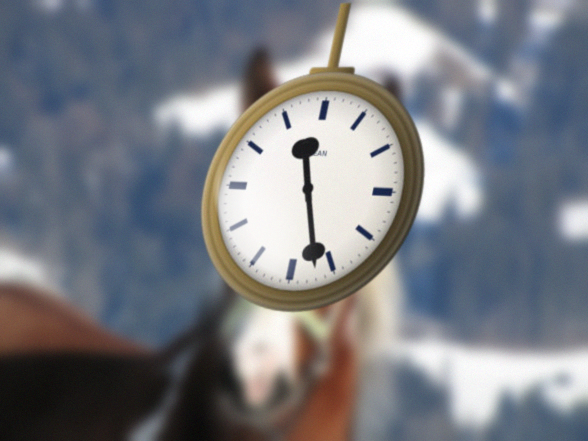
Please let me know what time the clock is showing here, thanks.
11:27
